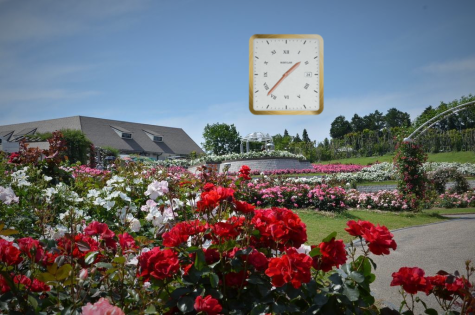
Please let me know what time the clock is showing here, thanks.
1:37
